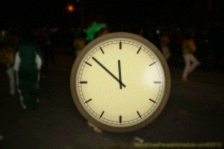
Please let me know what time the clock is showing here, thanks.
11:52
